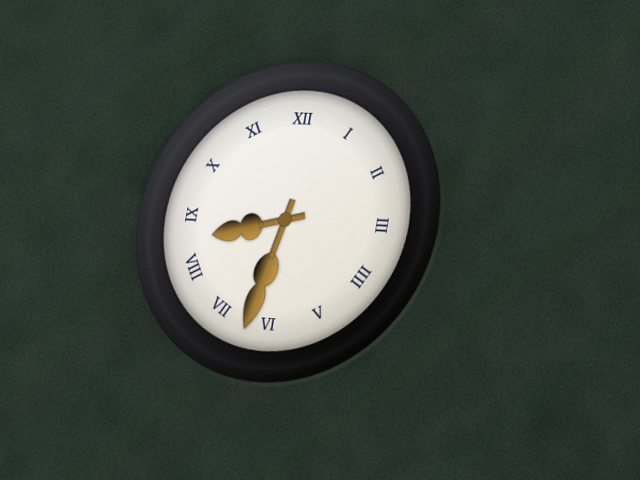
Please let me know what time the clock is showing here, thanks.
8:32
